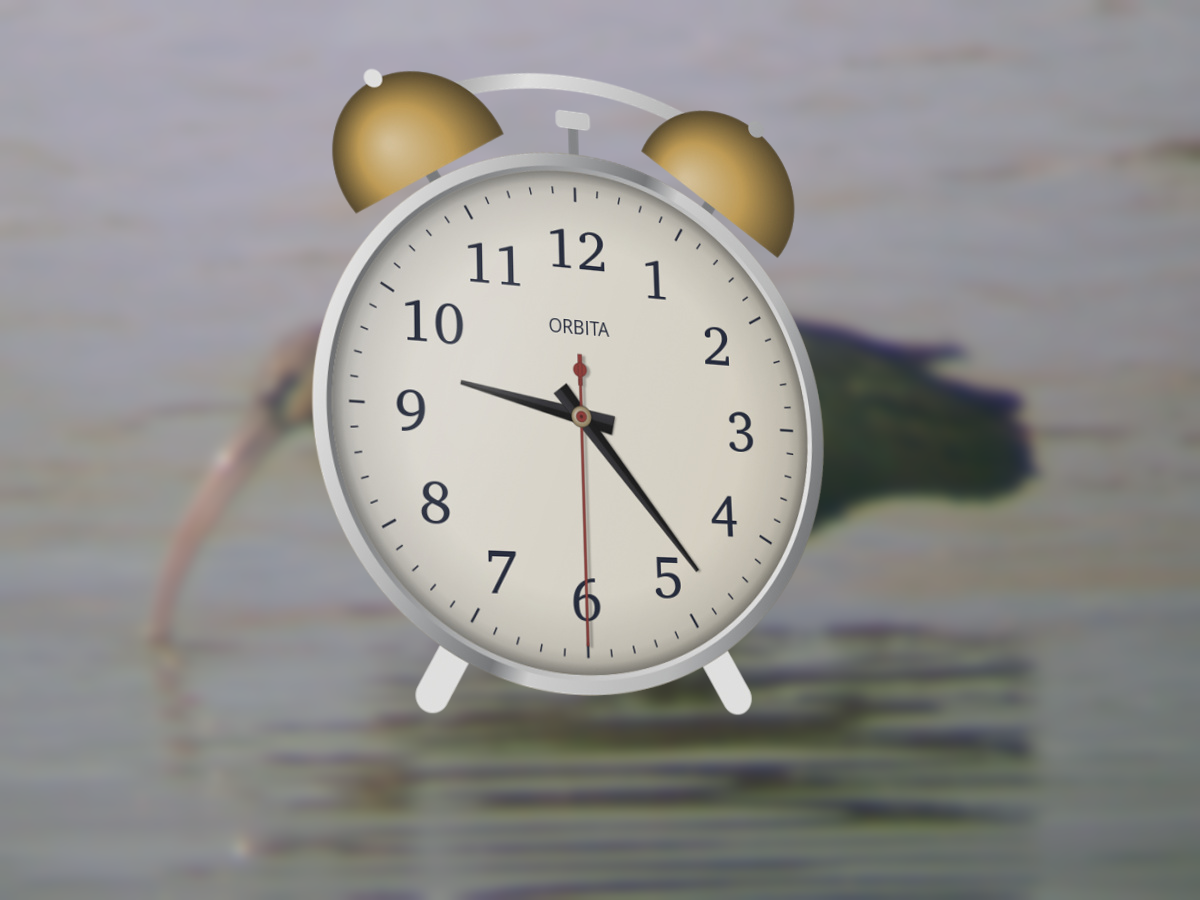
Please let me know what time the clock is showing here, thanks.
9:23:30
